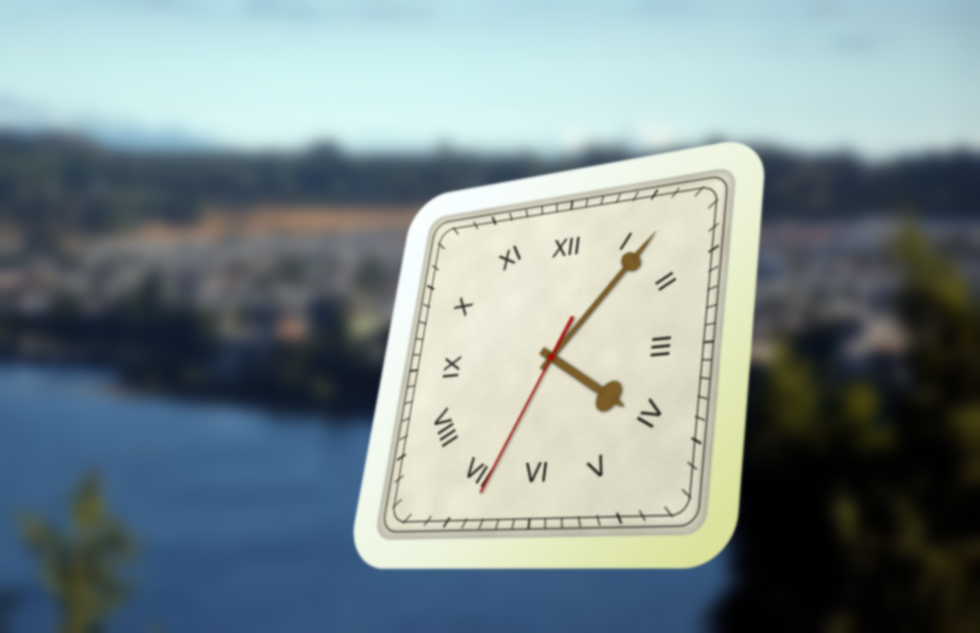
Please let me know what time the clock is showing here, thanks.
4:06:34
